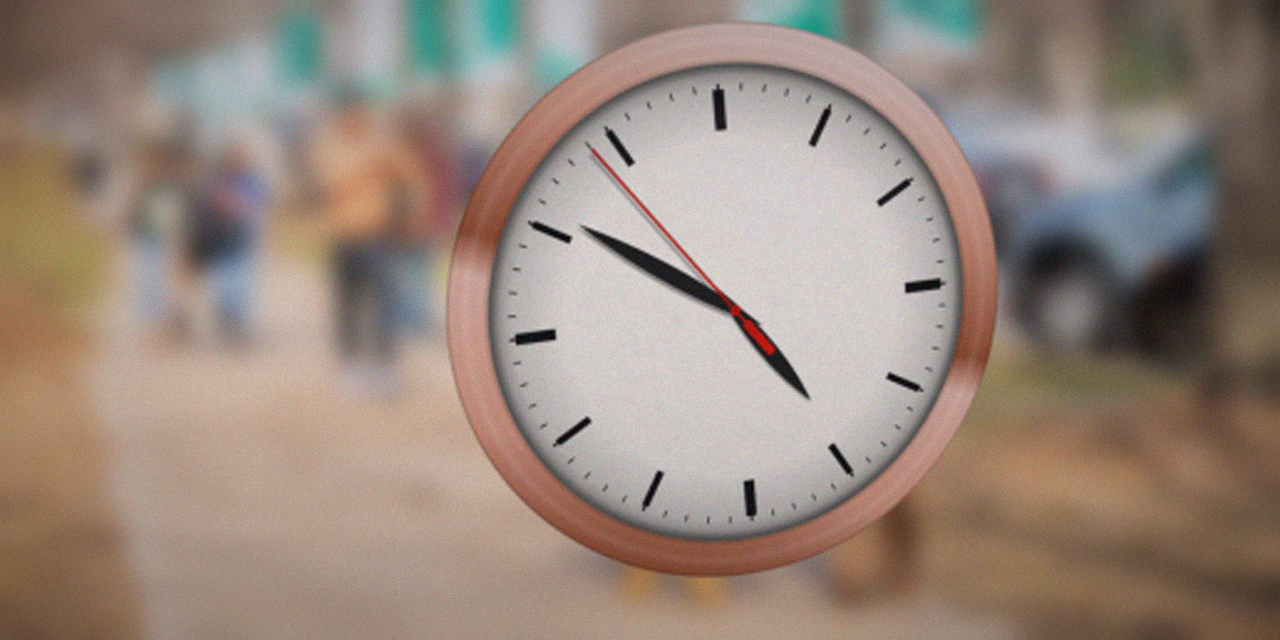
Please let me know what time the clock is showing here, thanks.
4:50:54
